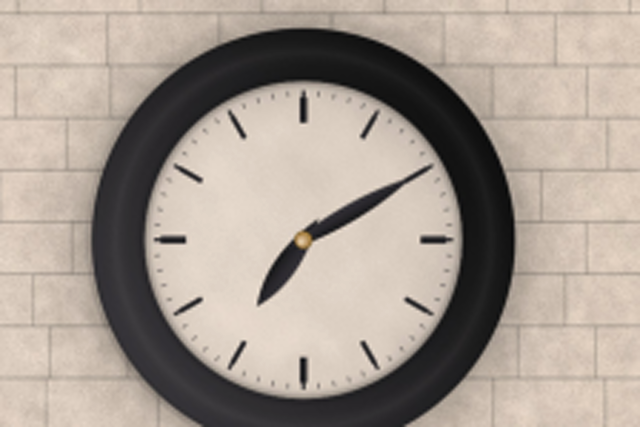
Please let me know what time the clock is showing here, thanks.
7:10
